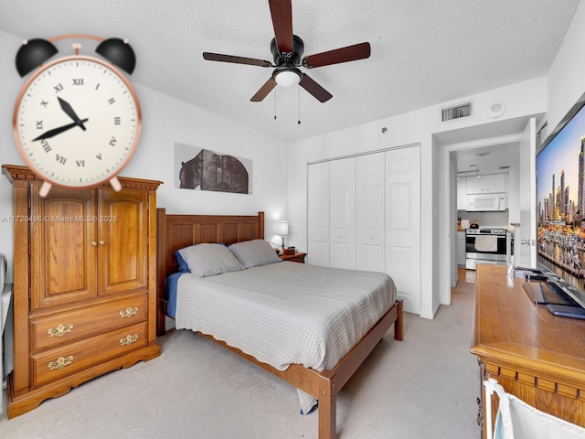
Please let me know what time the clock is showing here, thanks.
10:42
